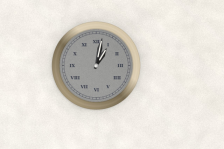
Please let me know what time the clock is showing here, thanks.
1:02
